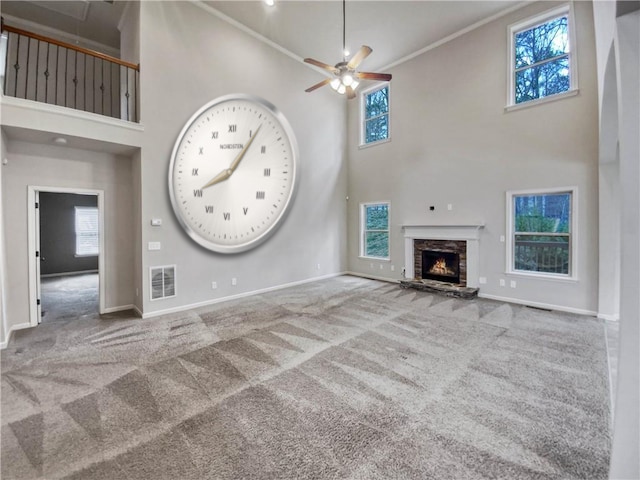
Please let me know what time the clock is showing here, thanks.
8:06
